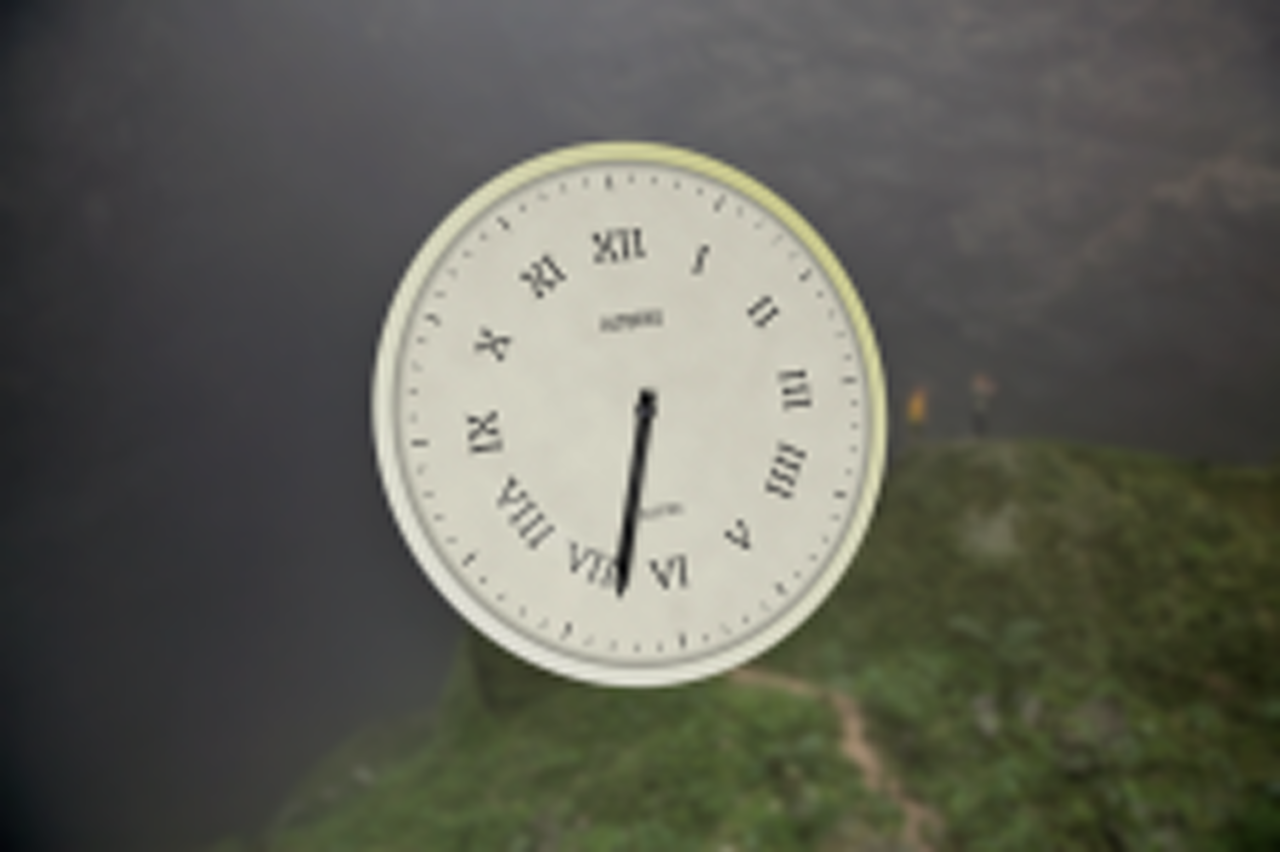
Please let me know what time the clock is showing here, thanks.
6:33
